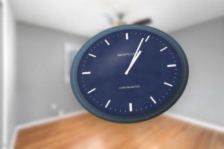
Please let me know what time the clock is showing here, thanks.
1:04
